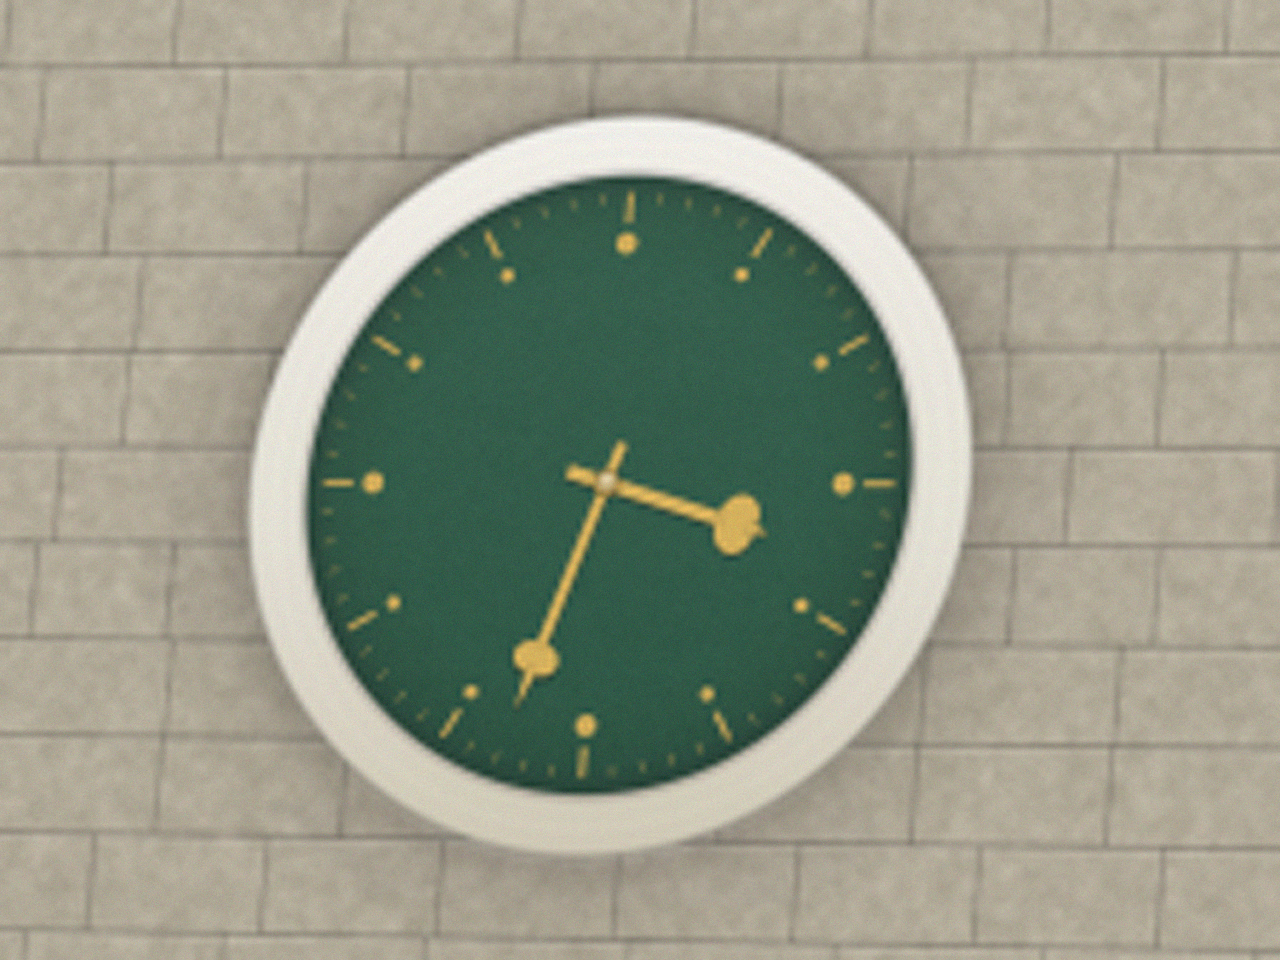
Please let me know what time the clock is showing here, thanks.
3:33
